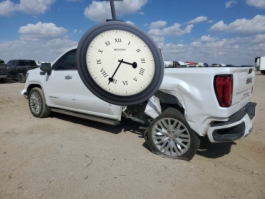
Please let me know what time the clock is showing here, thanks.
3:36
